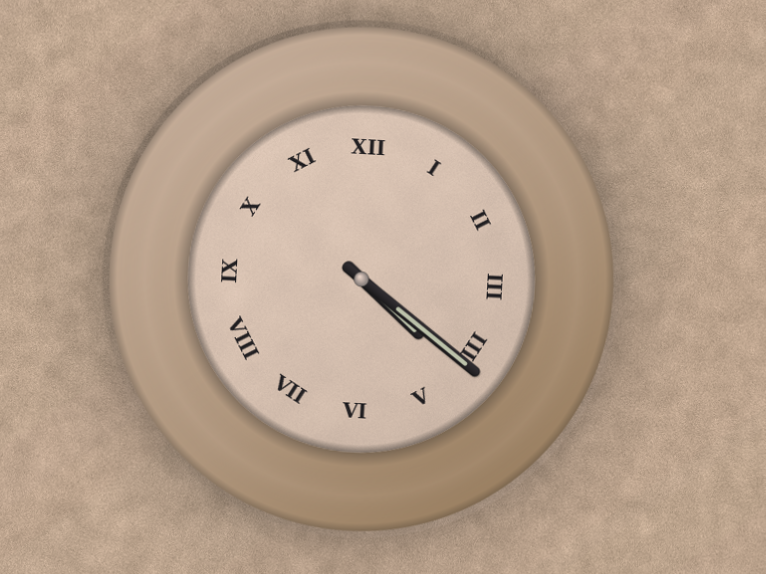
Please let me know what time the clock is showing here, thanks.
4:21
